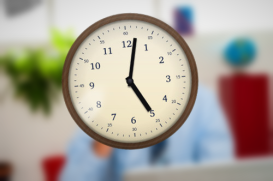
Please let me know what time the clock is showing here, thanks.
5:02
